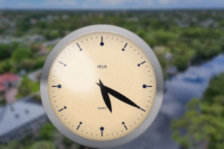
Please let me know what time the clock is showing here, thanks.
5:20
